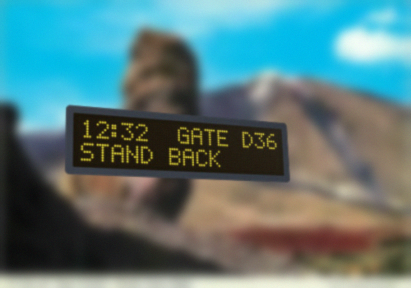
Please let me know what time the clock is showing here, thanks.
12:32
